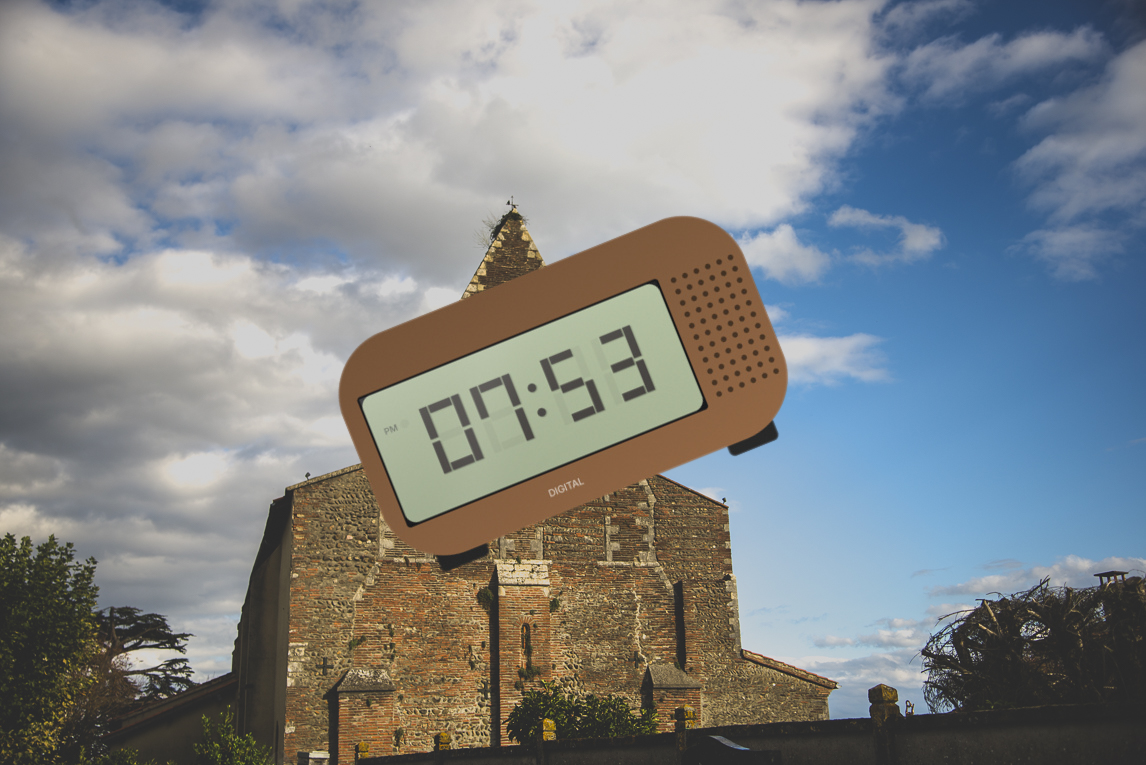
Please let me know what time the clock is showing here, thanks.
7:53
